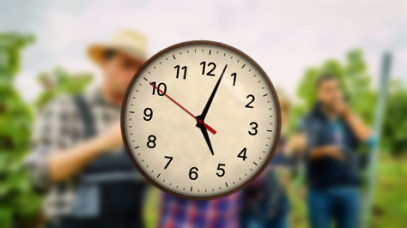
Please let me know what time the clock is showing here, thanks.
5:02:50
